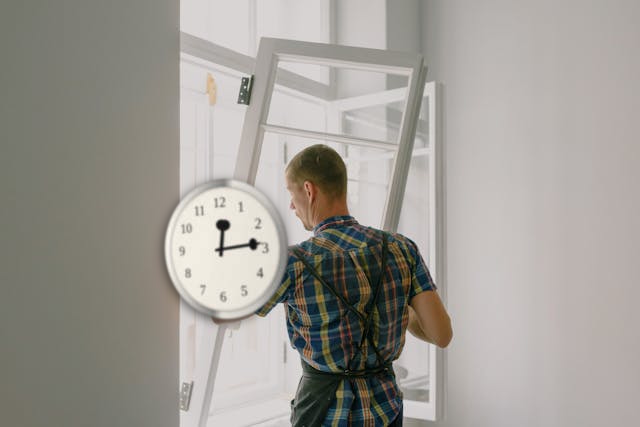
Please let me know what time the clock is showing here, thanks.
12:14
